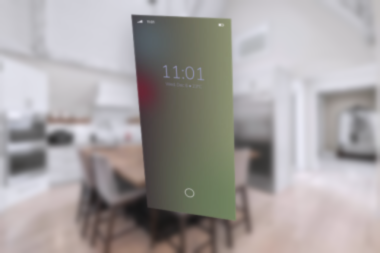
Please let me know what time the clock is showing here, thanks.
11:01
